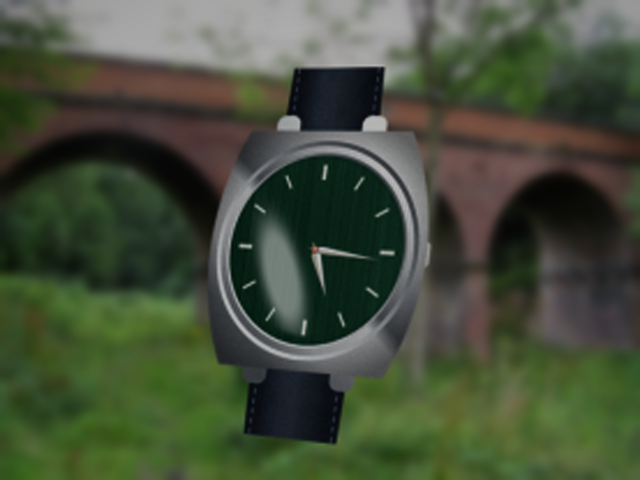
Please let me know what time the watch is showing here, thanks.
5:16
